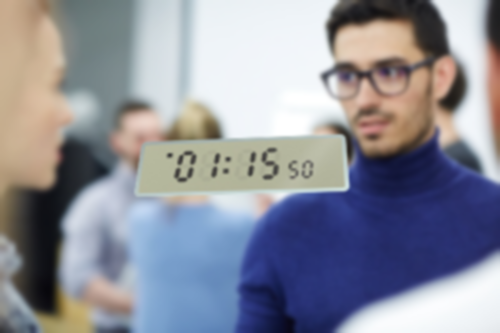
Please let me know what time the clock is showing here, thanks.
1:15:50
